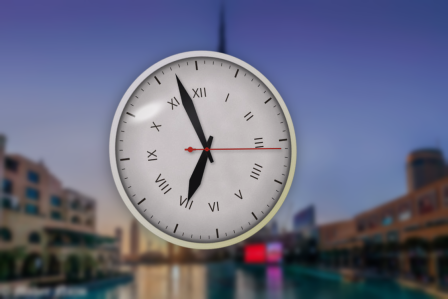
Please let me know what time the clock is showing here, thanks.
6:57:16
